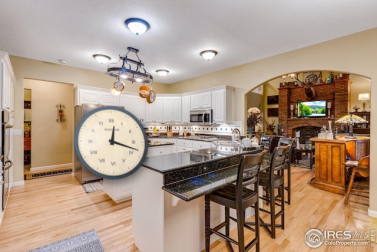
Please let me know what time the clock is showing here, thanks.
12:18
